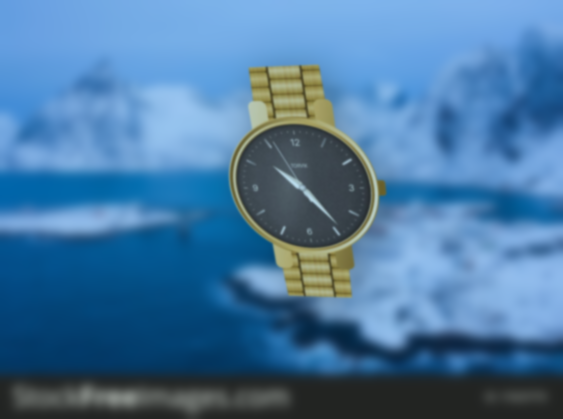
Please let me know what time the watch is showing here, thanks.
10:23:56
